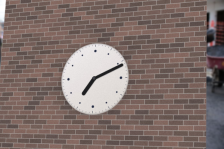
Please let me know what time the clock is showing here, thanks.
7:11
